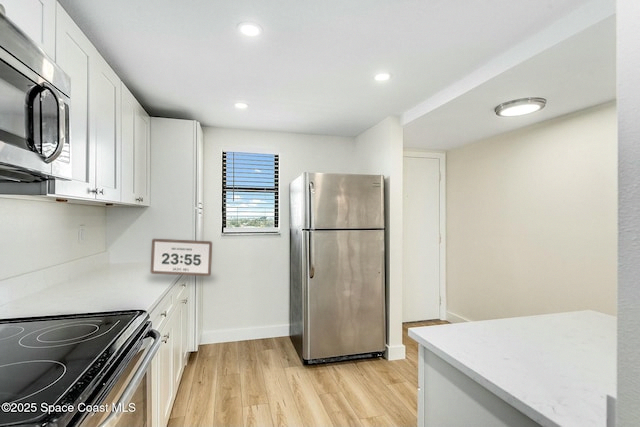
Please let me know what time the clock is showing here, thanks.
23:55
